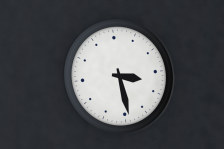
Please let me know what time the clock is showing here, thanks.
3:29
